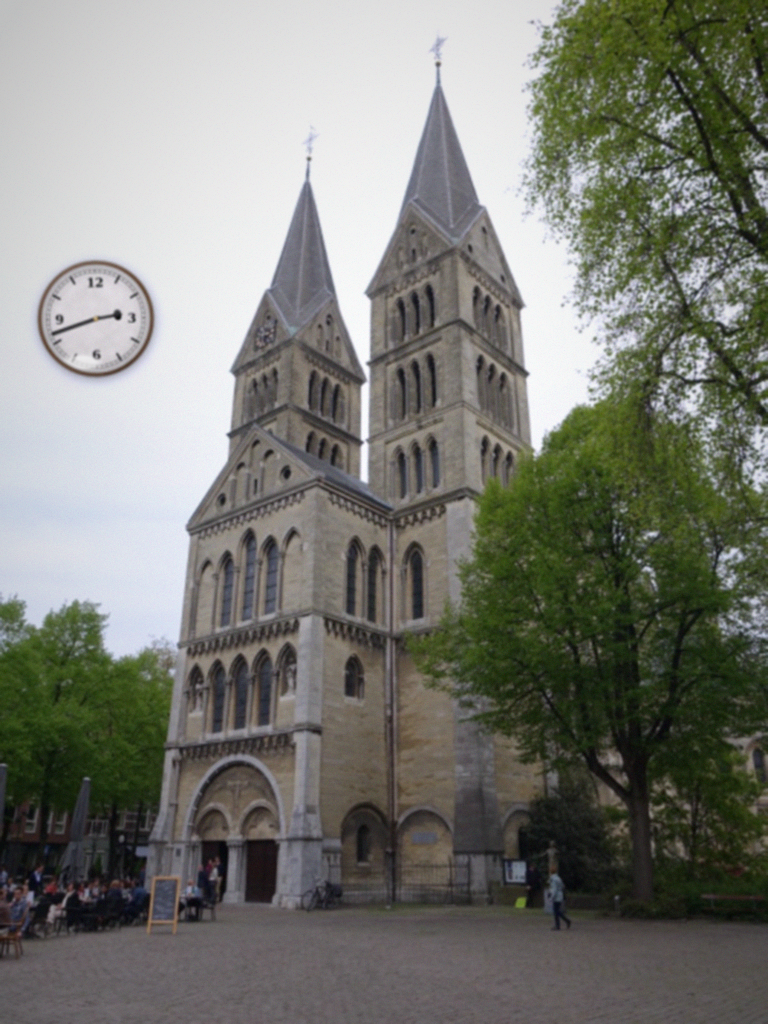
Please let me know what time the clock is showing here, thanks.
2:42
